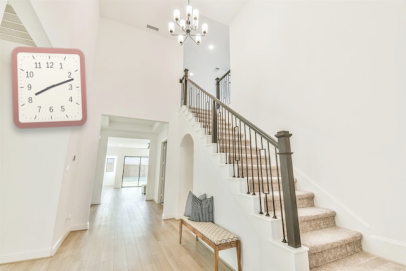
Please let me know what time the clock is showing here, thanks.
8:12
